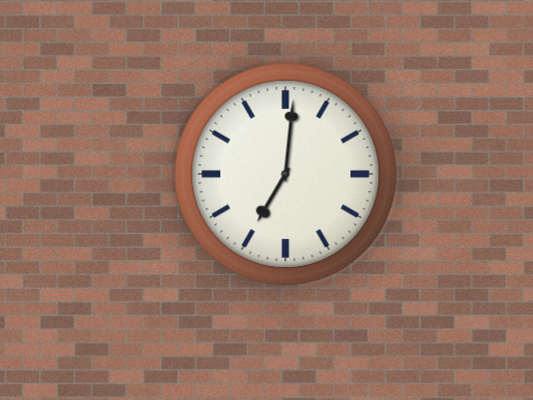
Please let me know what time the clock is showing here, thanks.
7:01
